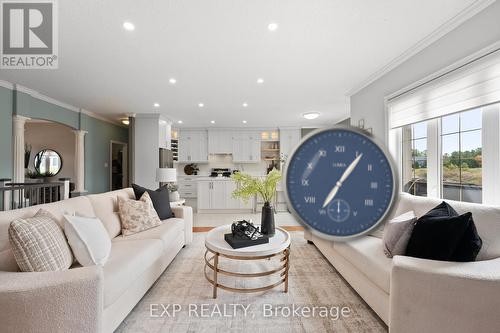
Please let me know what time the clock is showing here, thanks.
7:06
